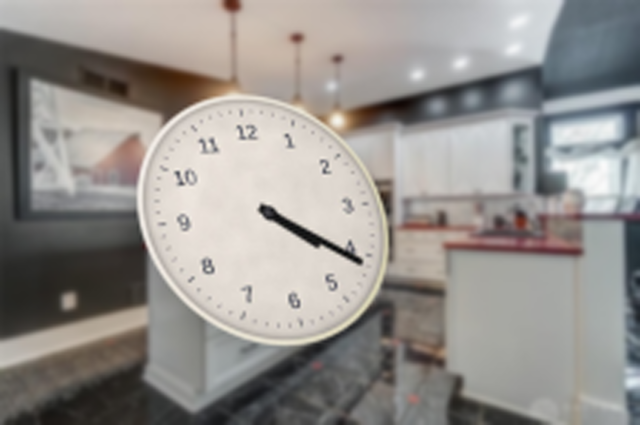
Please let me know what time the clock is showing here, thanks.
4:21
